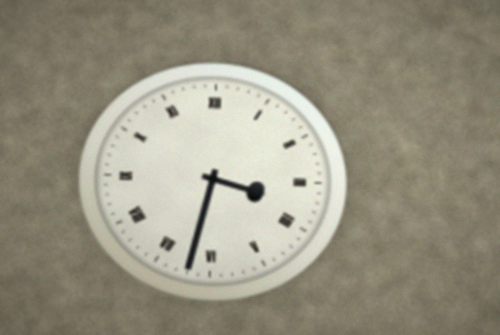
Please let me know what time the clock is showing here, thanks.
3:32
